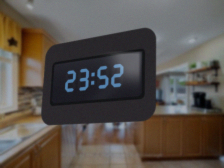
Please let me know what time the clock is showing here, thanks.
23:52
